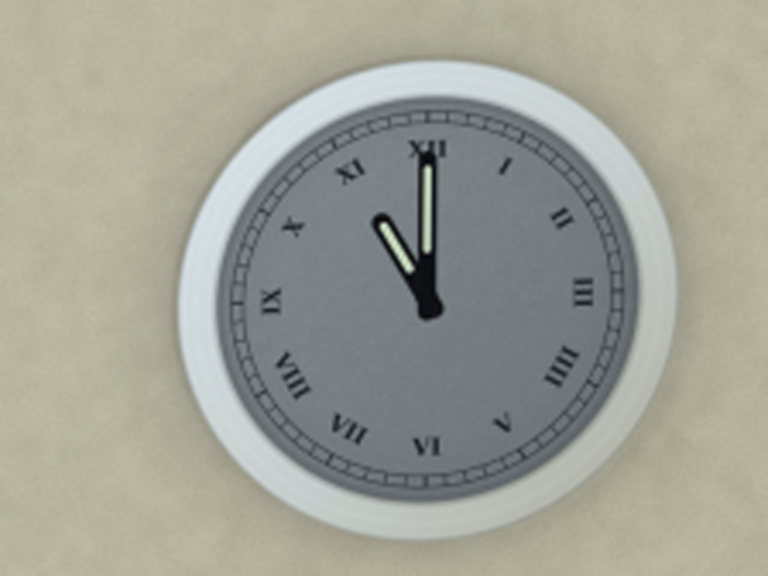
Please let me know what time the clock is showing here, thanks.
11:00
